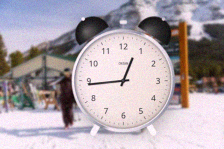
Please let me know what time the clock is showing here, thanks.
12:44
